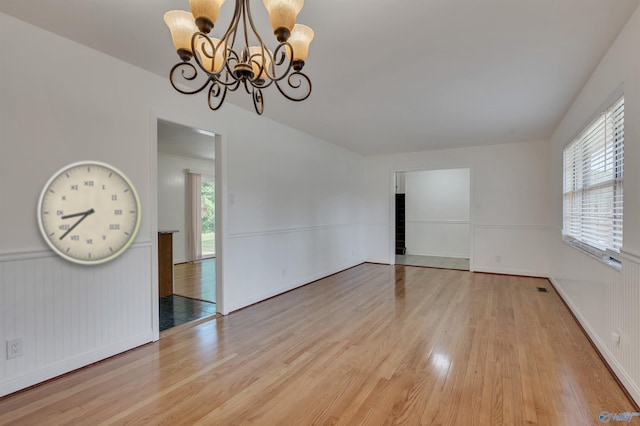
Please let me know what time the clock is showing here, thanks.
8:38
